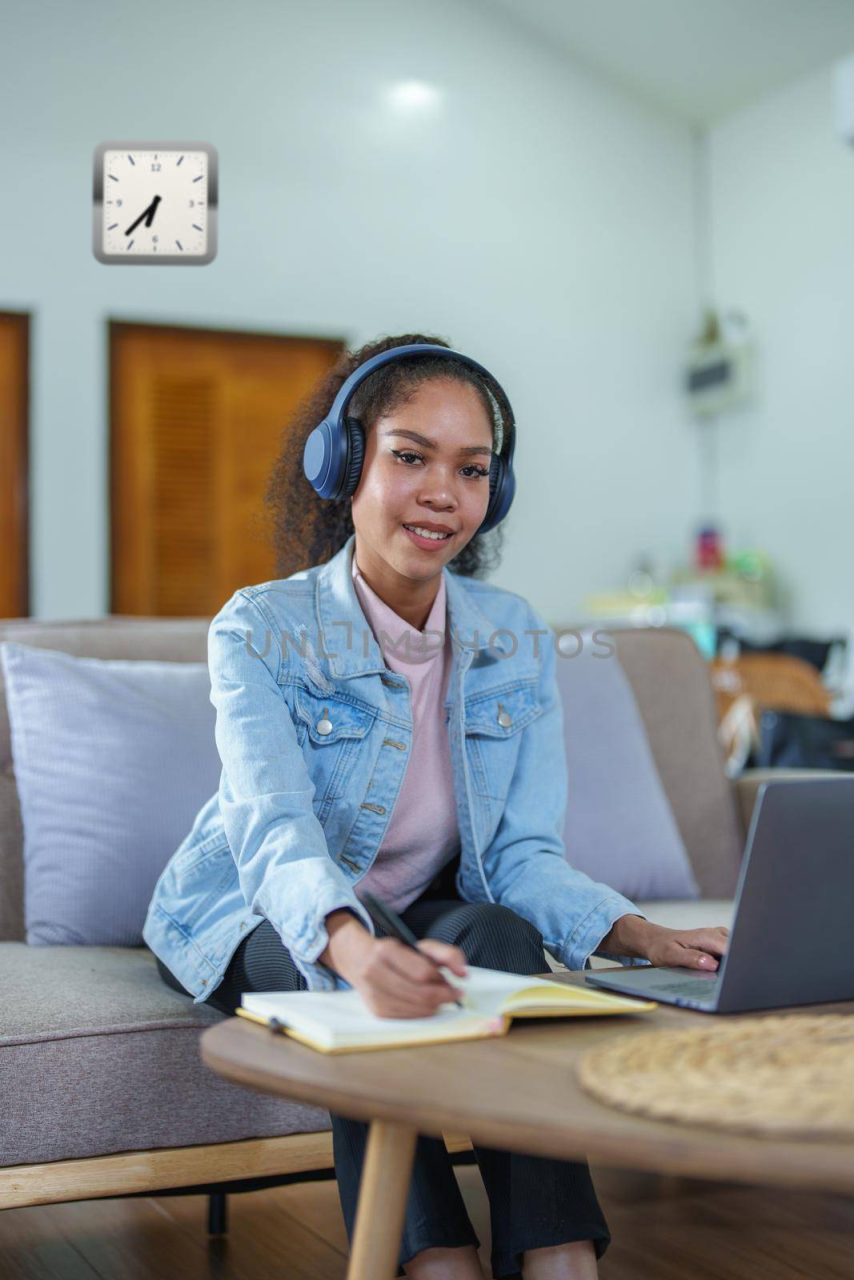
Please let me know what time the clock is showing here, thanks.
6:37
